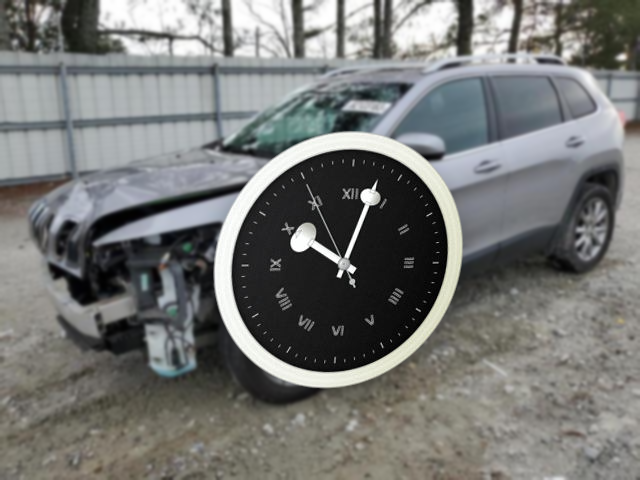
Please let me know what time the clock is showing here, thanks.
10:02:55
